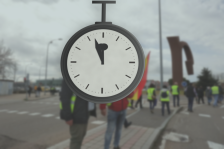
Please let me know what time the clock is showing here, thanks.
11:57
